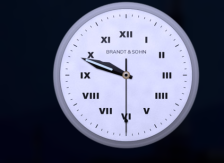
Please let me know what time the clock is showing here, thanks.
9:48:30
